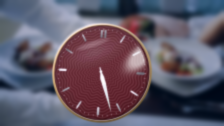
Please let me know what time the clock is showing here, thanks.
5:27
